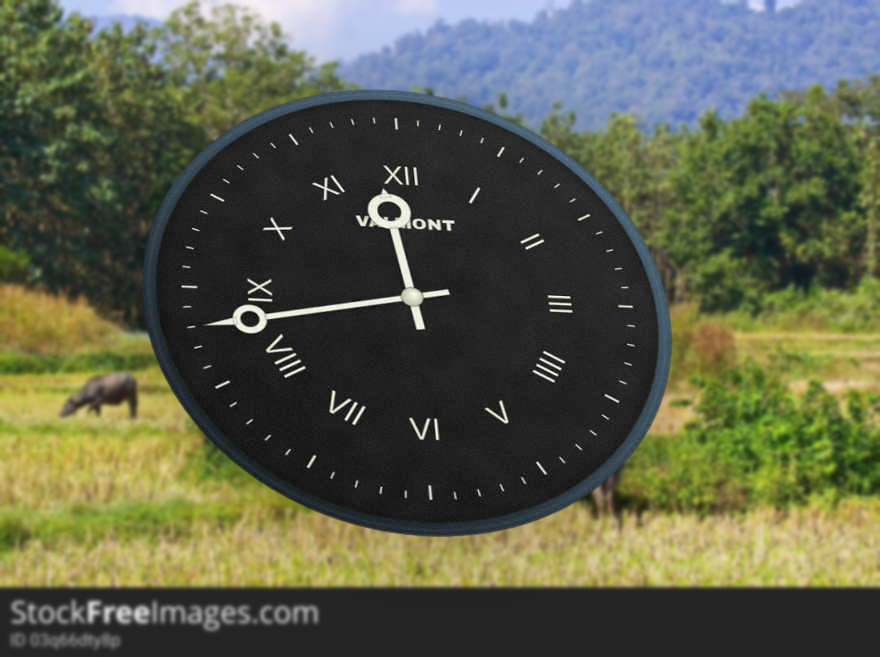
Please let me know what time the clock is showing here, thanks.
11:43
